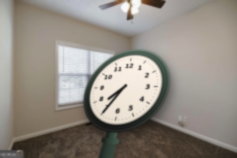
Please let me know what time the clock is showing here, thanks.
7:35
